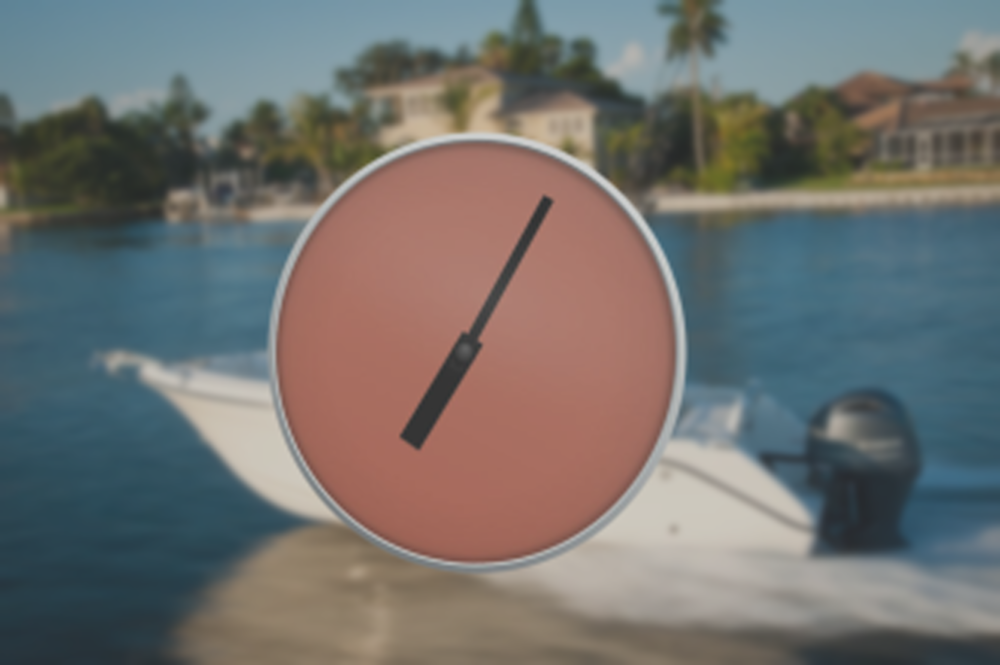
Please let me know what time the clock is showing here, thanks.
7:05
